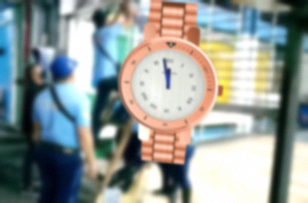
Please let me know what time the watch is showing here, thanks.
11:58
